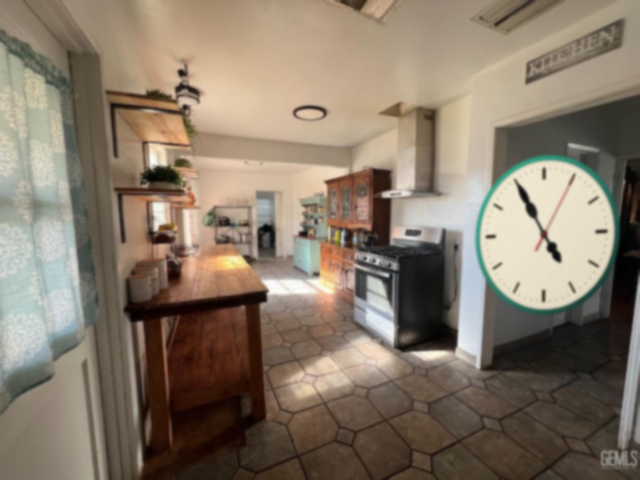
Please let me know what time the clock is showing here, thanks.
4:55:05
